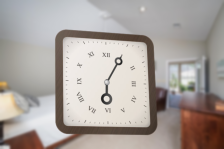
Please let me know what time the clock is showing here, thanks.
6:05
